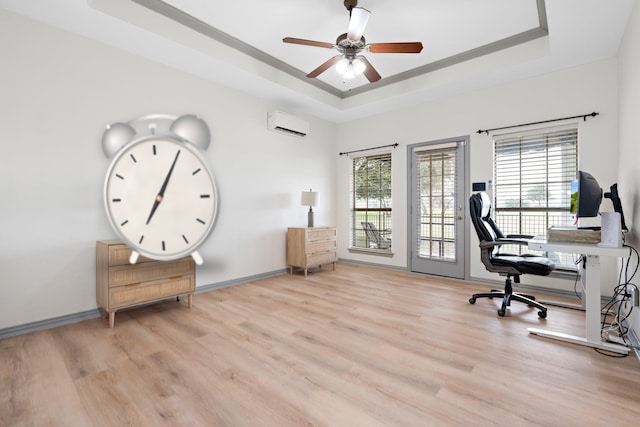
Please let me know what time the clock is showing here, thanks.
7:05
